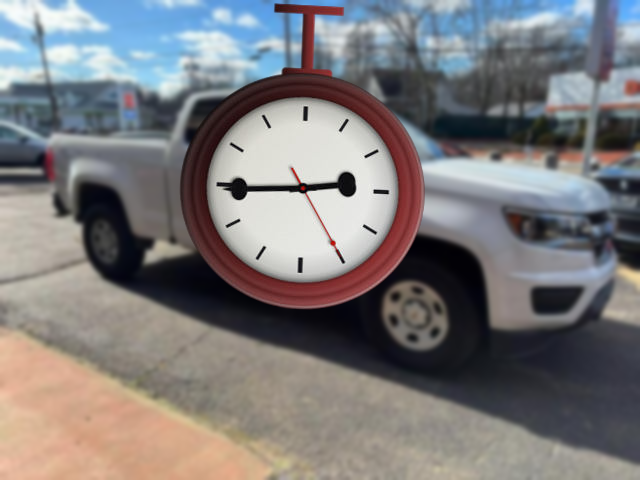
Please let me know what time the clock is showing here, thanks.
2:44:25
